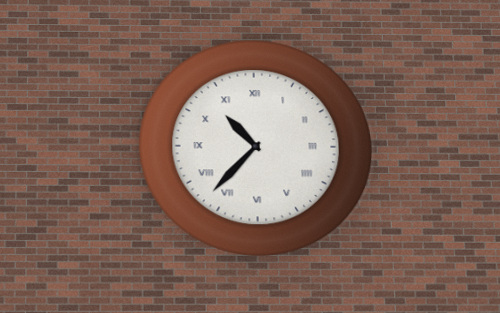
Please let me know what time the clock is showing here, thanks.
10:37
